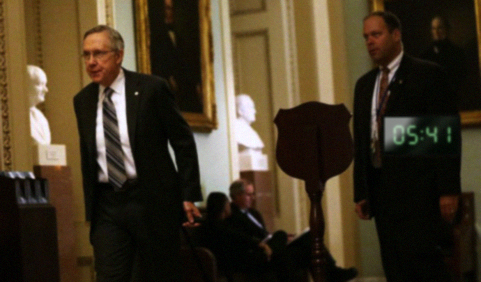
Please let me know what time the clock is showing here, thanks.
5:41
